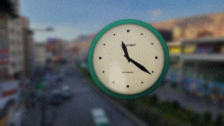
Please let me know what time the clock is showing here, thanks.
11:21
